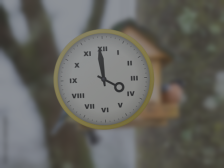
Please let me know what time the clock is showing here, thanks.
3:59
